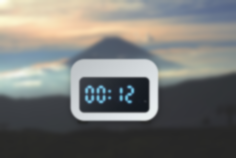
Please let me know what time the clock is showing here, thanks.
0:12
